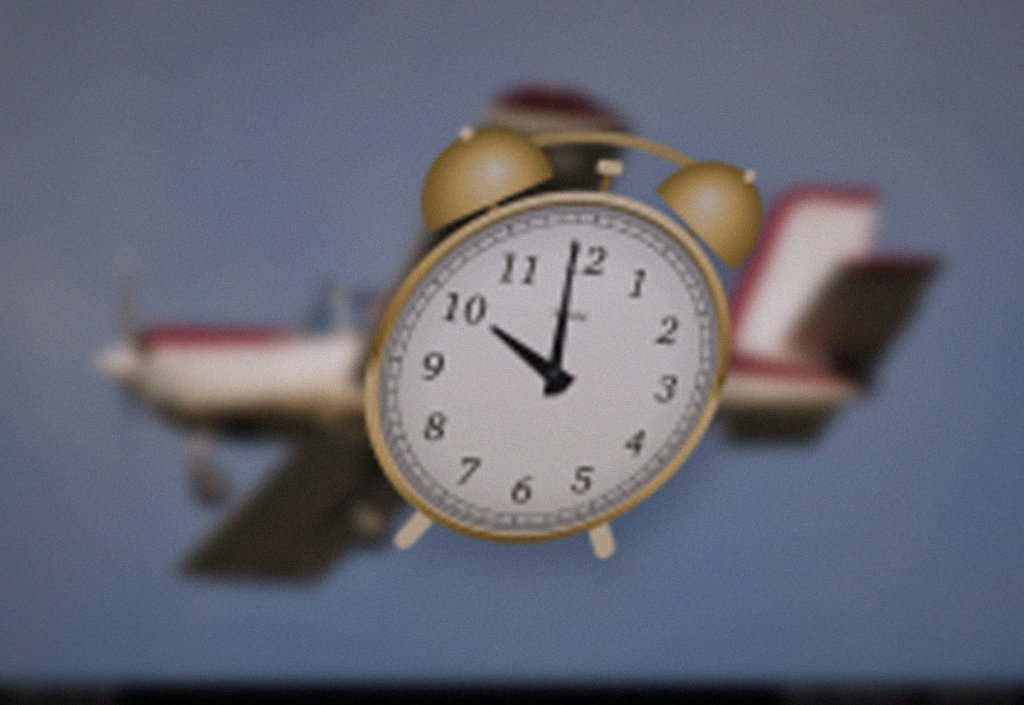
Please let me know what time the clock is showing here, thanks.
9:59
